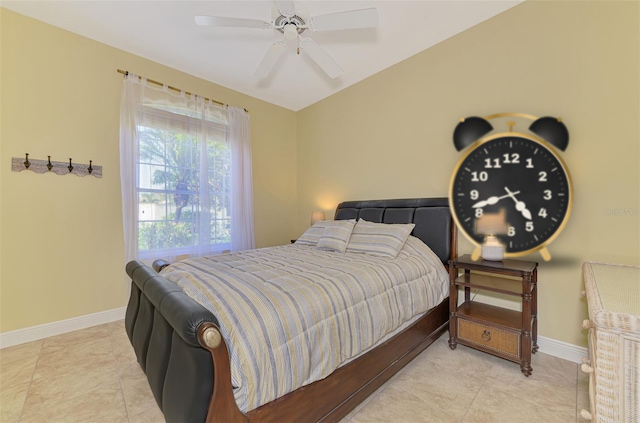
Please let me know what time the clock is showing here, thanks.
4:42
